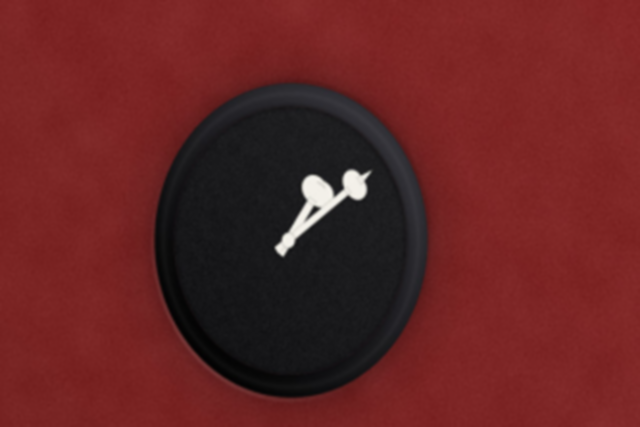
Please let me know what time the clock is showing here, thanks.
1:09
